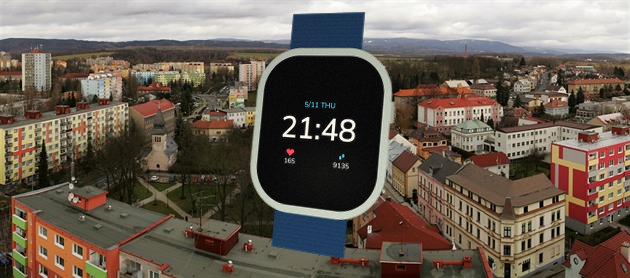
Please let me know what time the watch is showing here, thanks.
21:48
